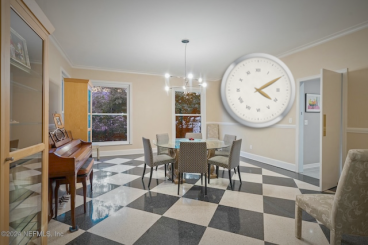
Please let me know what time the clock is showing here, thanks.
4:10
